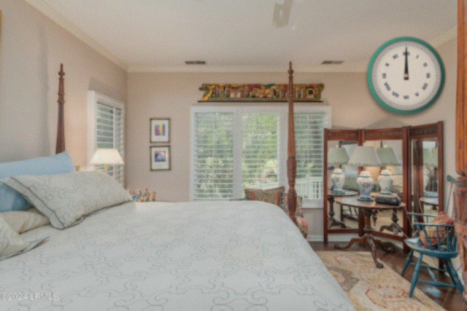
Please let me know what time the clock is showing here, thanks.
12:00
